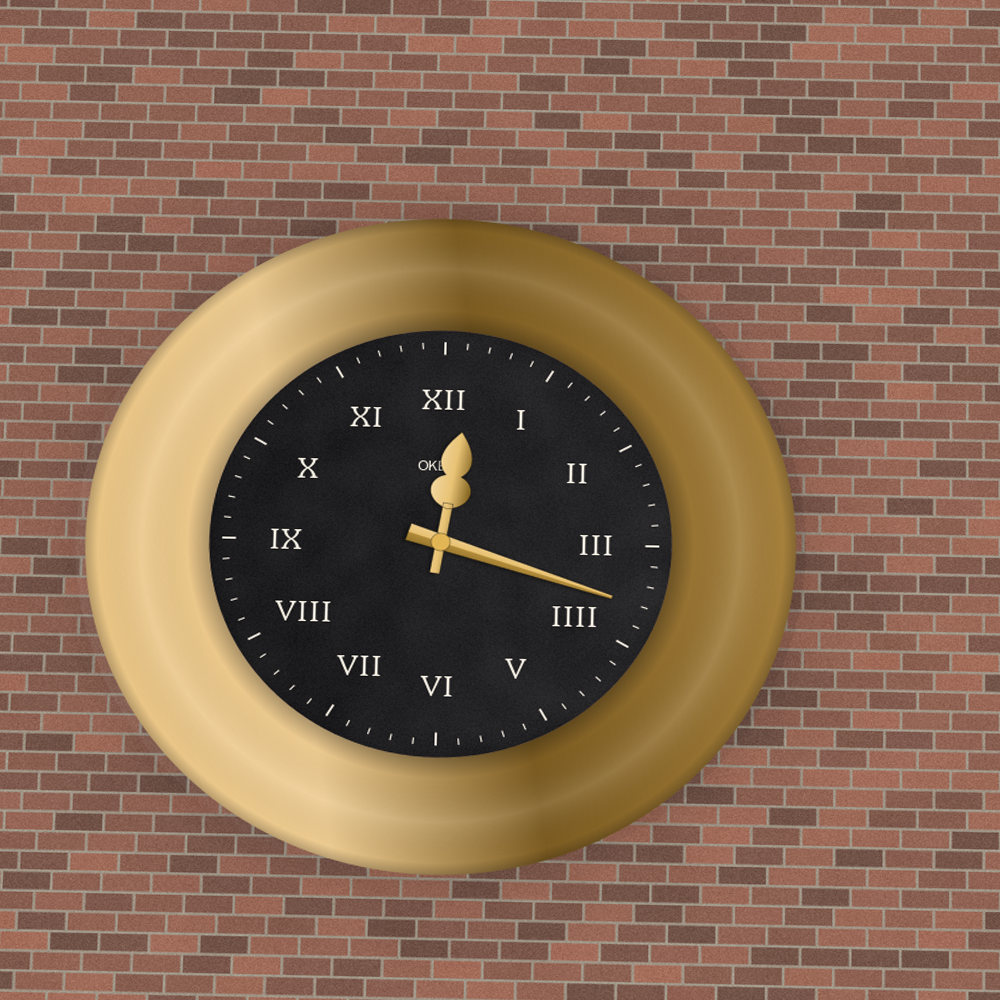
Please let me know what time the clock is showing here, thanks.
12:18
